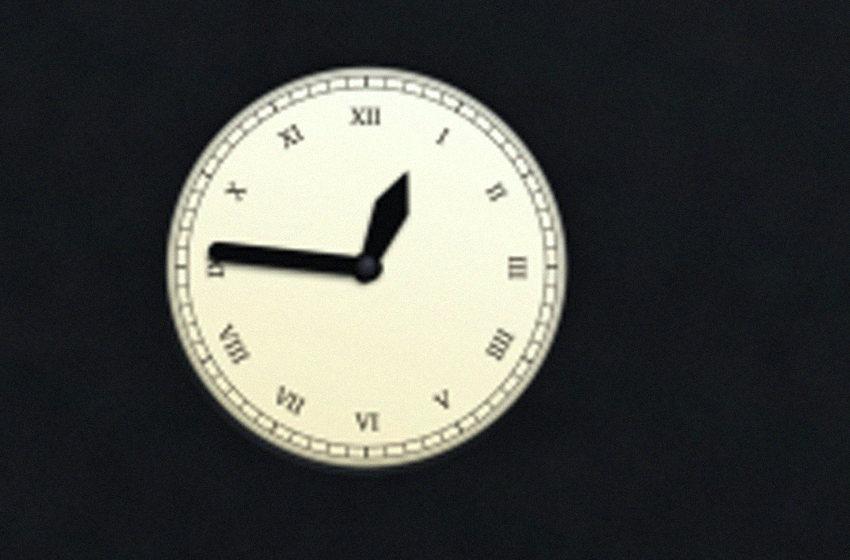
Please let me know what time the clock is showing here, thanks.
12:46
